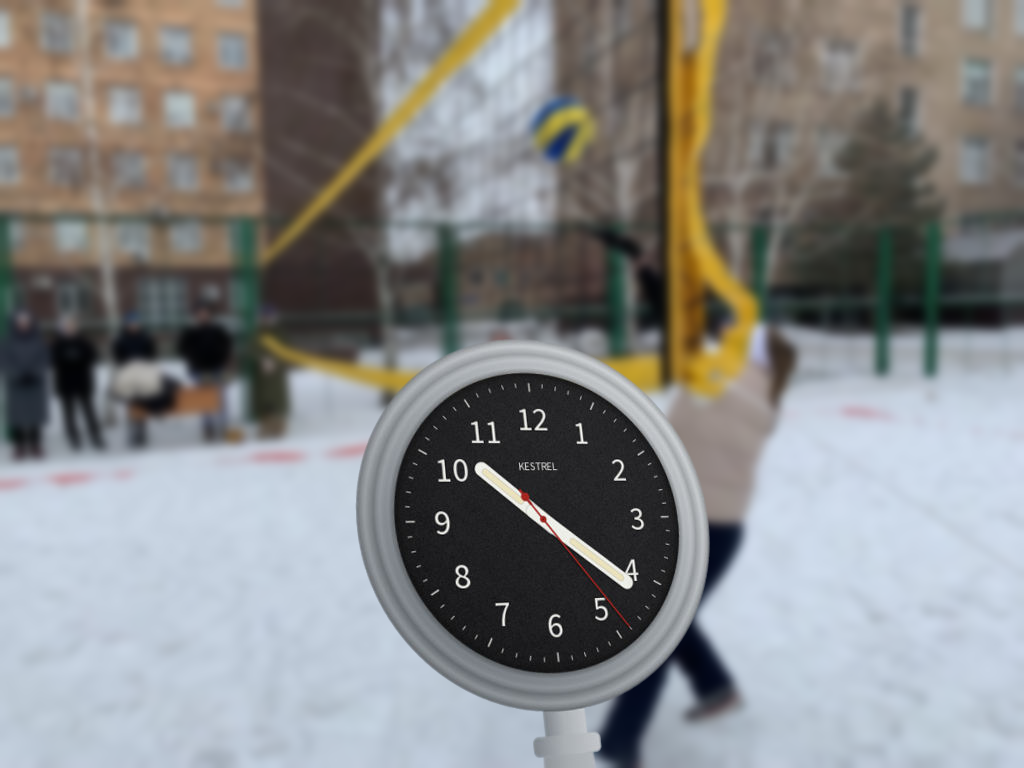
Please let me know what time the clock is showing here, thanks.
10:21:24
